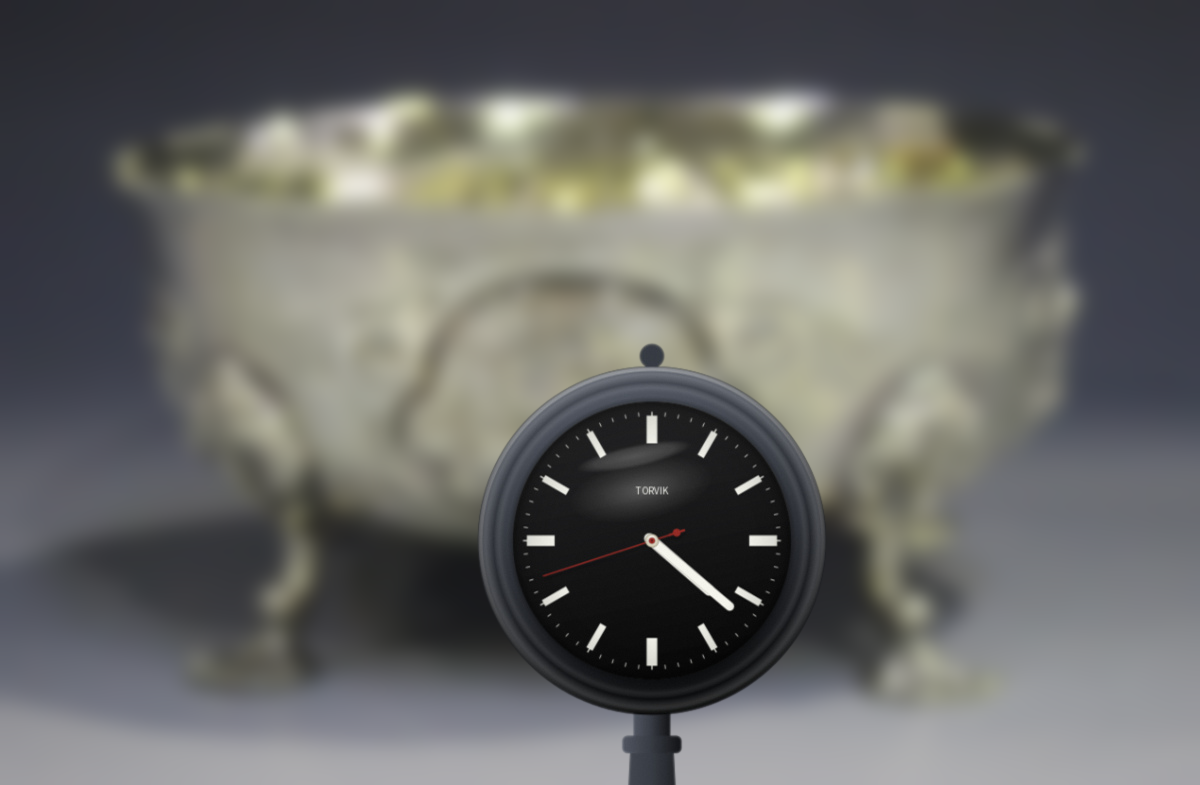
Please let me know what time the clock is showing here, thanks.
4:21:42
